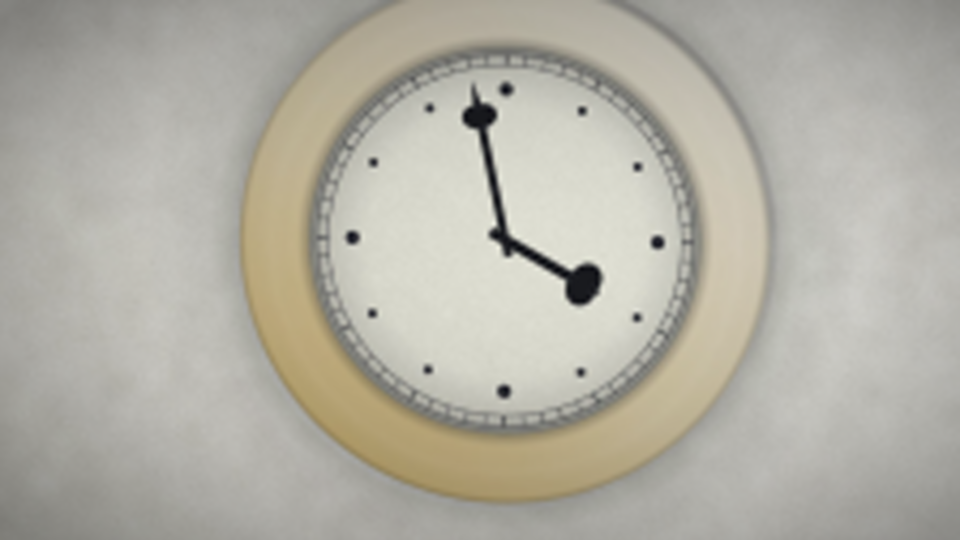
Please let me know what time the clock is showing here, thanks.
3:58
